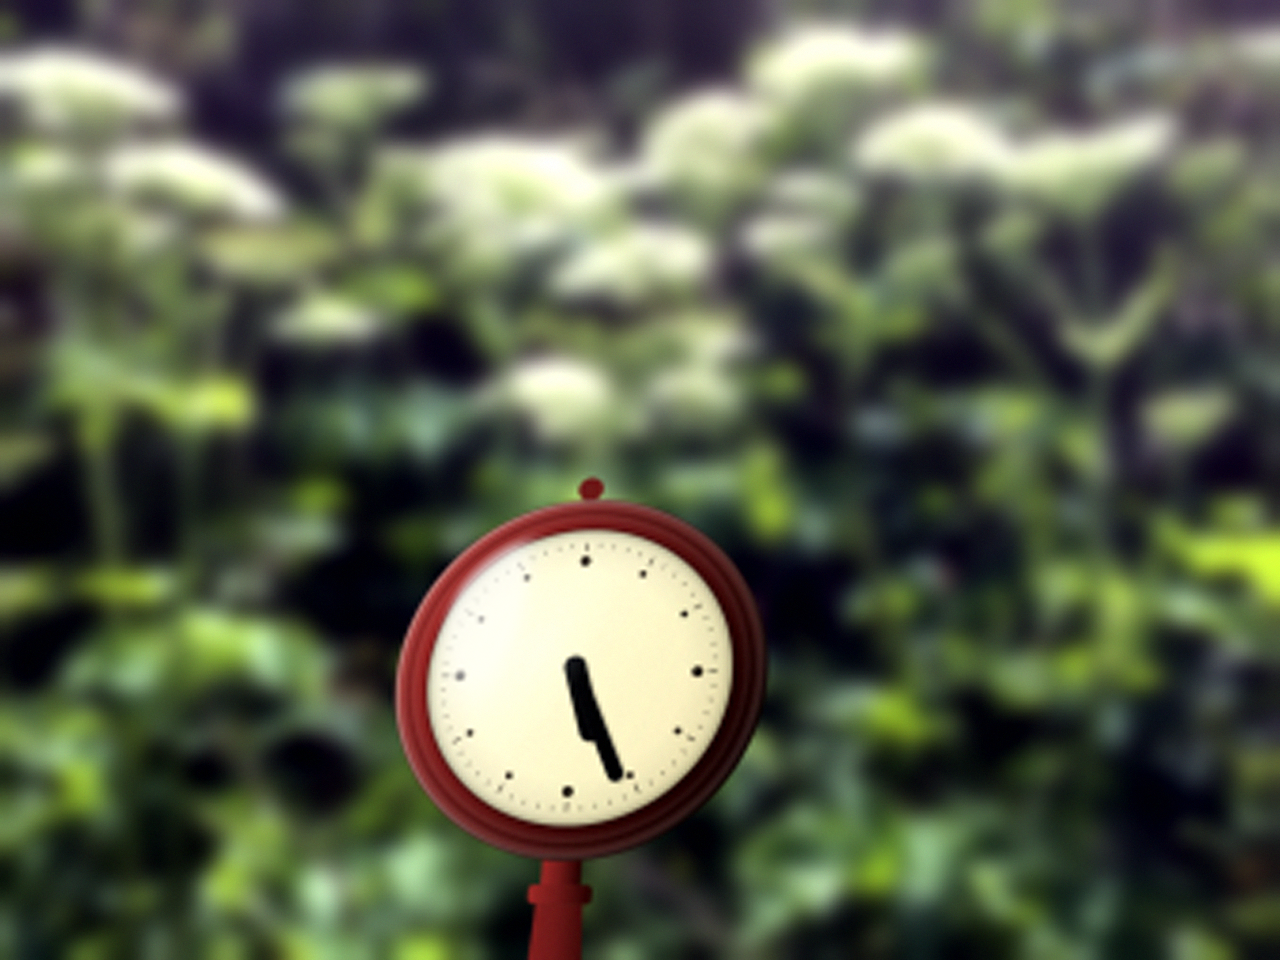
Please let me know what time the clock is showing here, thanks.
5:26
